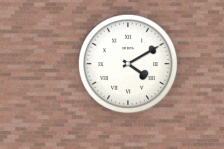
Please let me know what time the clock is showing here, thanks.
4:10
